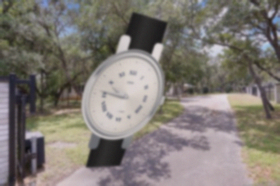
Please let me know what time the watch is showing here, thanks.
9:46
